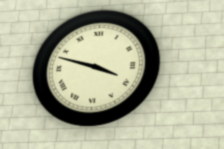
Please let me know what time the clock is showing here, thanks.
3:48
